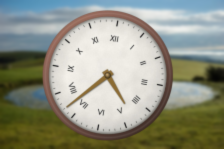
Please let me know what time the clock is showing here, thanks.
4:37
